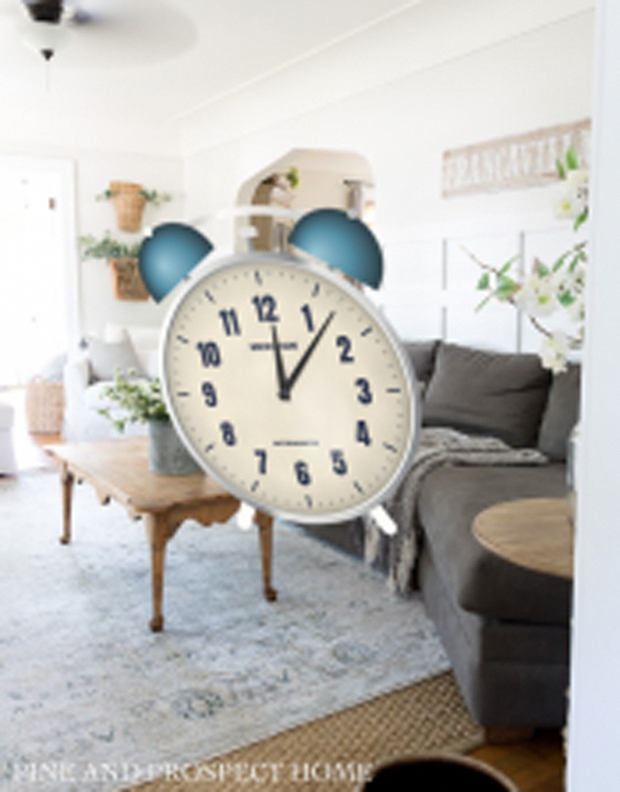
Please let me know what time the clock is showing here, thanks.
12:07
